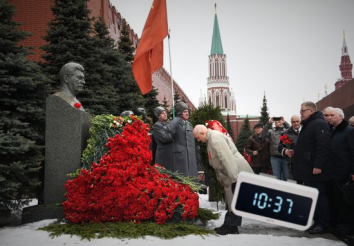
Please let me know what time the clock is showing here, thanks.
10:37
